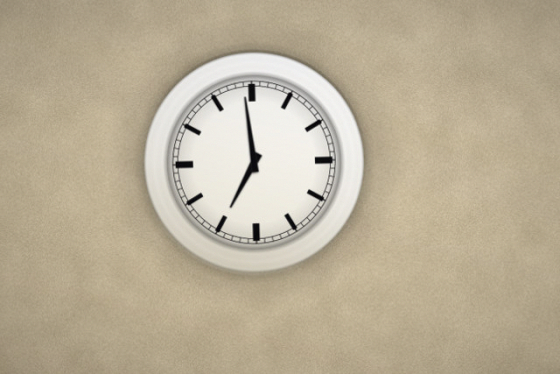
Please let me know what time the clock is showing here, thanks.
6:59
